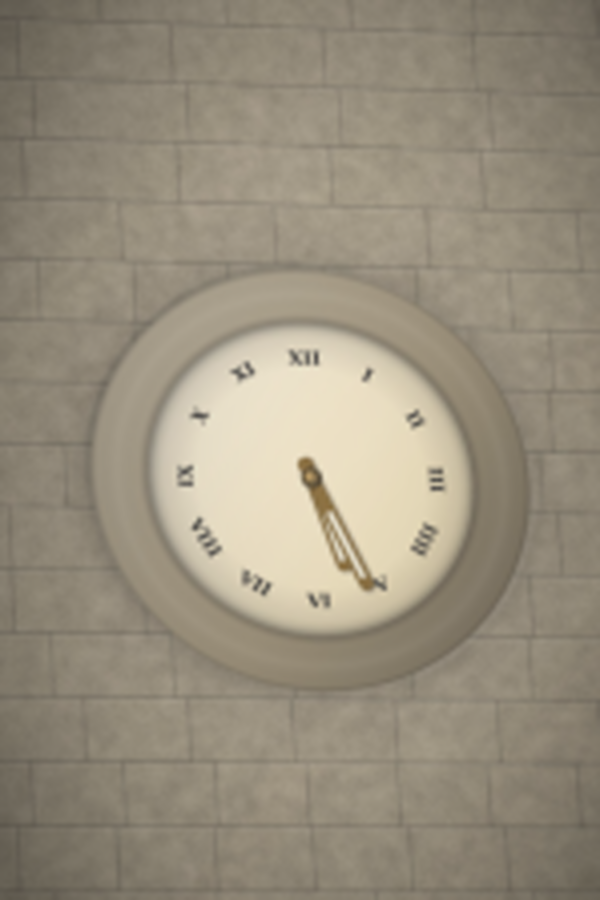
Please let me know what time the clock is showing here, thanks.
5:26
